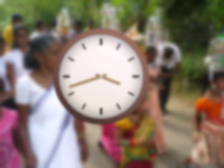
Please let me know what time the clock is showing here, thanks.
3:42
